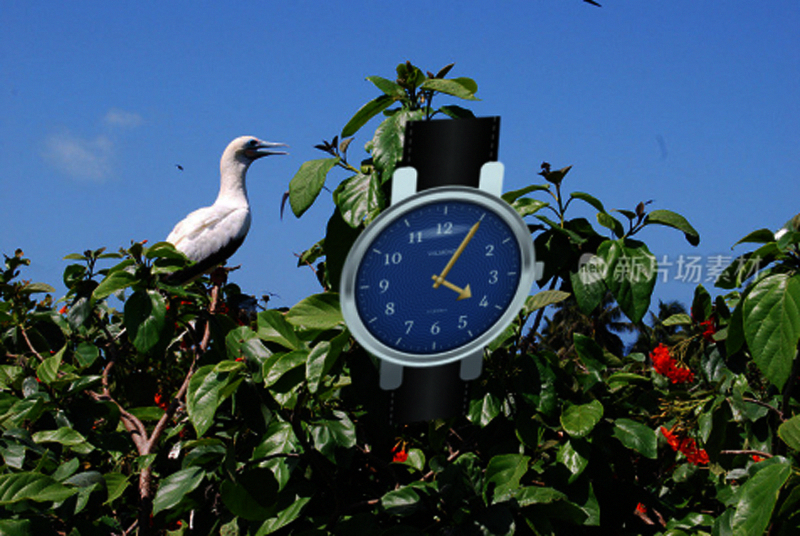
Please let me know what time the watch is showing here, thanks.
4:05
